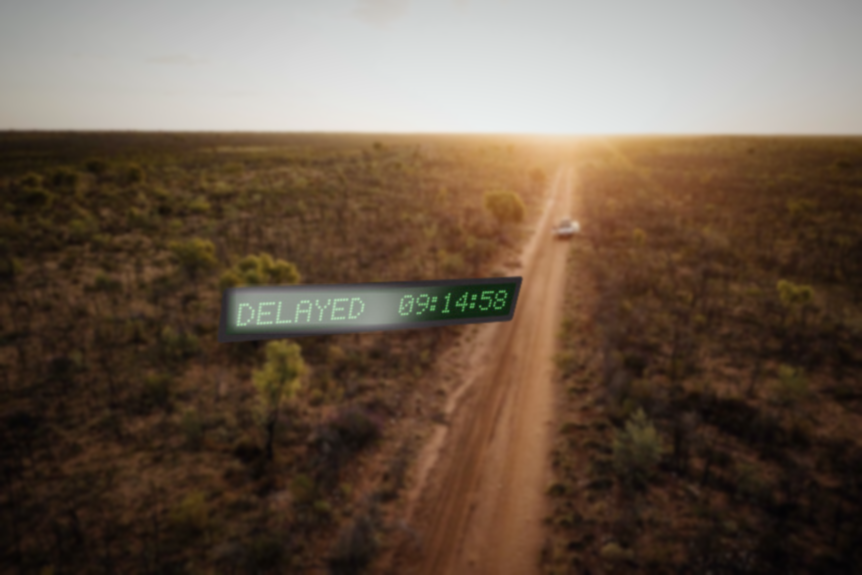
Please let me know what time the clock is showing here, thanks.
9:14:58
